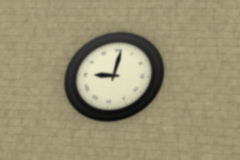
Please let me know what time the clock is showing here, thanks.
9:01
